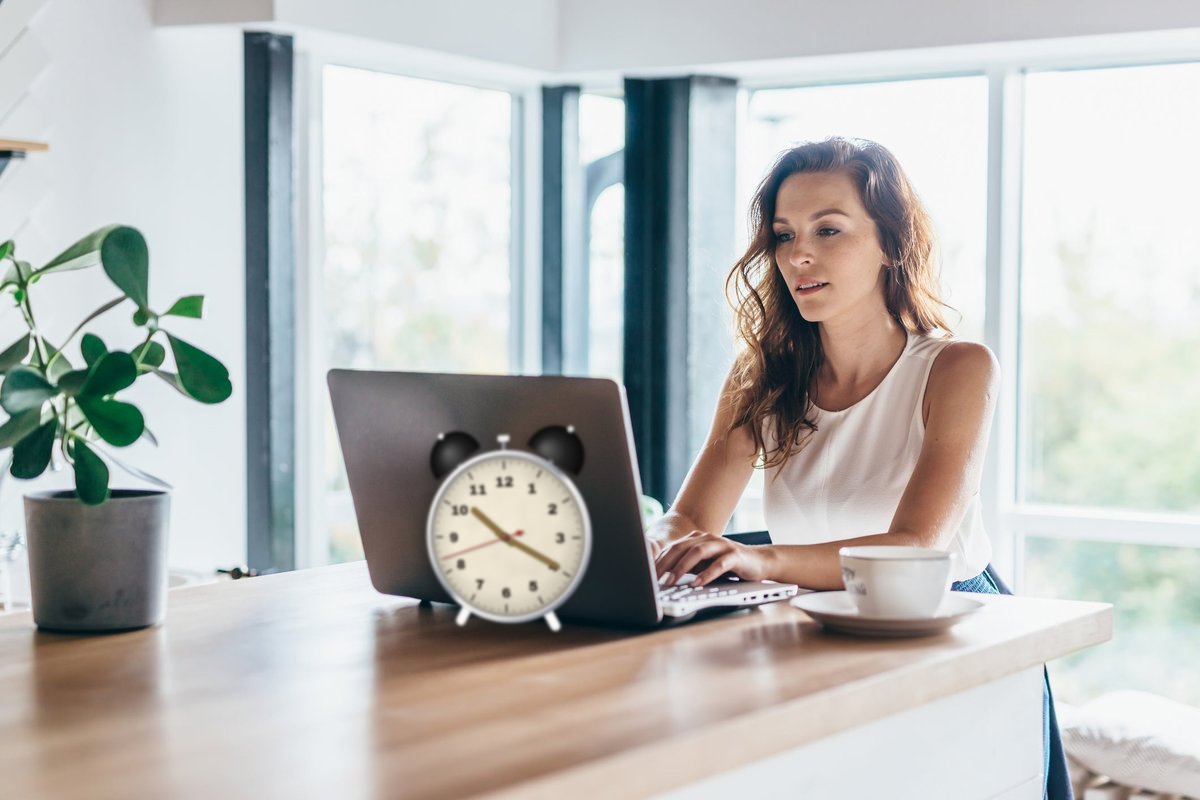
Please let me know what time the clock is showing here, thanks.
10:19:42
